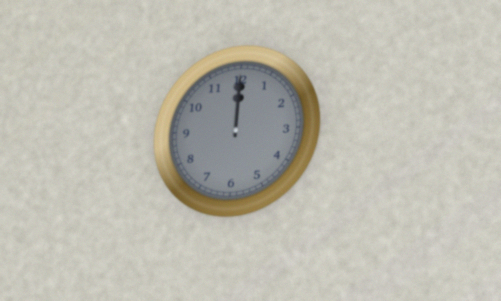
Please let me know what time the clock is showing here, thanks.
12:00
